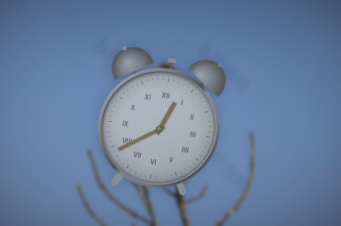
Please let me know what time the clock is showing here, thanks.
12:39
